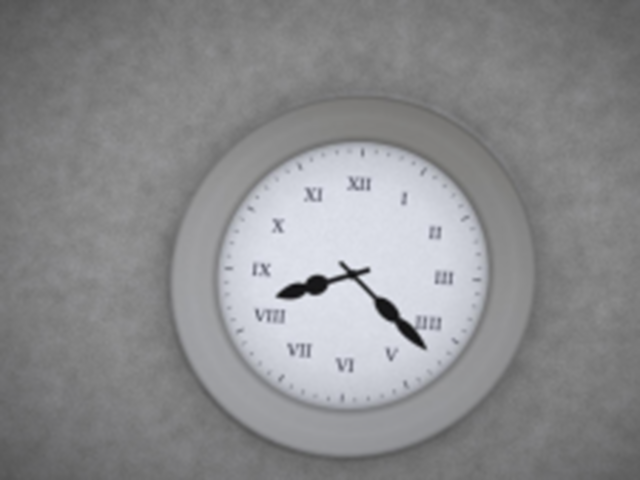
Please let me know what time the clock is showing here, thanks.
8:22
